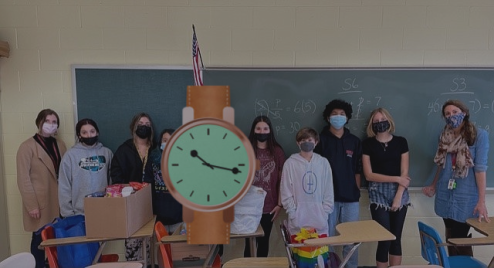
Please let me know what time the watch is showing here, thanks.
10:17
